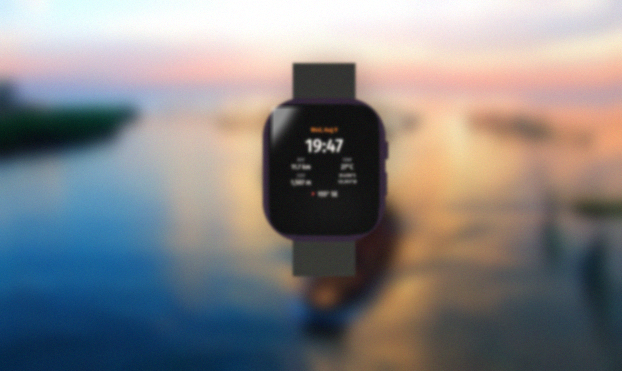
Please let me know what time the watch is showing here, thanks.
19:47
